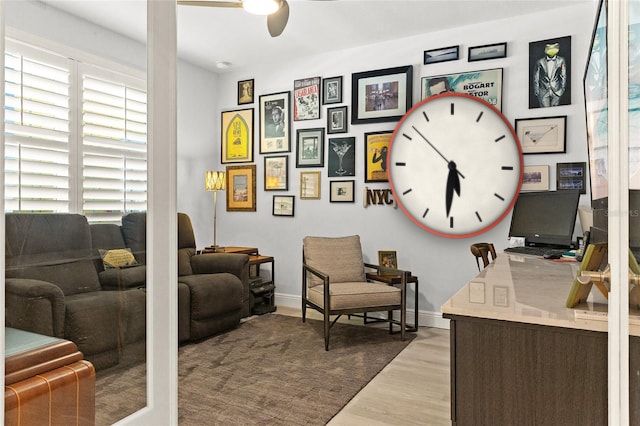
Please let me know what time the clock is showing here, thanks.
5:30:52
